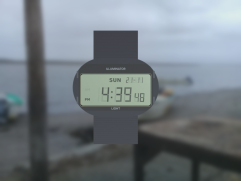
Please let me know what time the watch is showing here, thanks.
4:39:48
